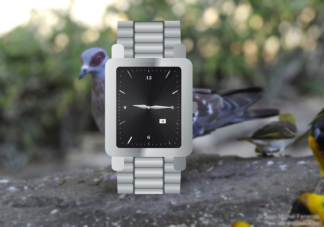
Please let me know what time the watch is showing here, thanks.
9:15
